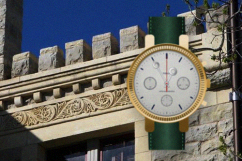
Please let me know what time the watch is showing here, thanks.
12:55
